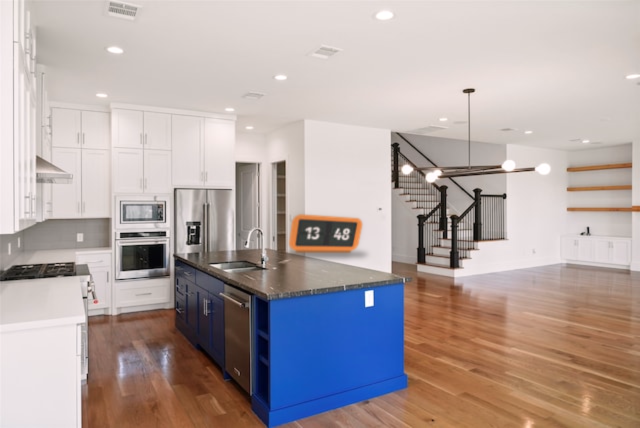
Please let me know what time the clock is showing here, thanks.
13:48
